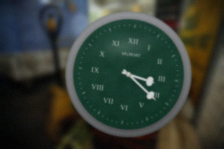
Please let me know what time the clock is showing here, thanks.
3:21
